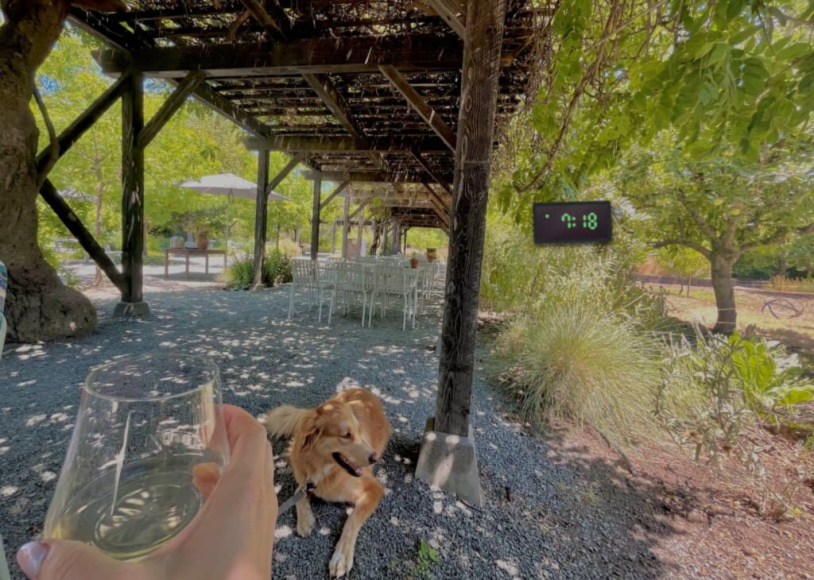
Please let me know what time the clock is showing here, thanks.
7:18
